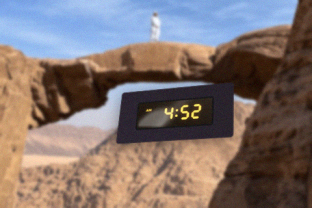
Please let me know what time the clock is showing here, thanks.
4:52
